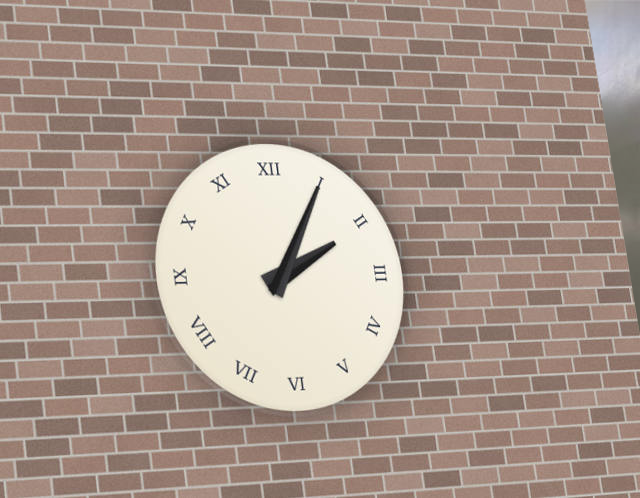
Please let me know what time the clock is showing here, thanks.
2:05
